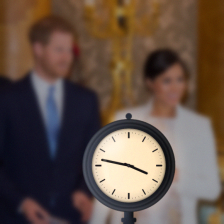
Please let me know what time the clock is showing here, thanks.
3:47
